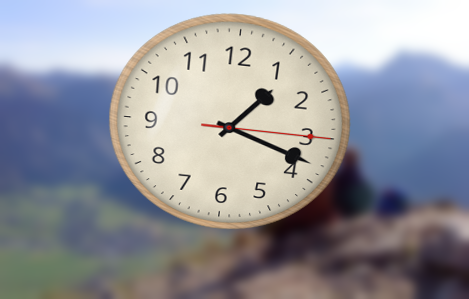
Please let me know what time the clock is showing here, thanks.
1:18:15
